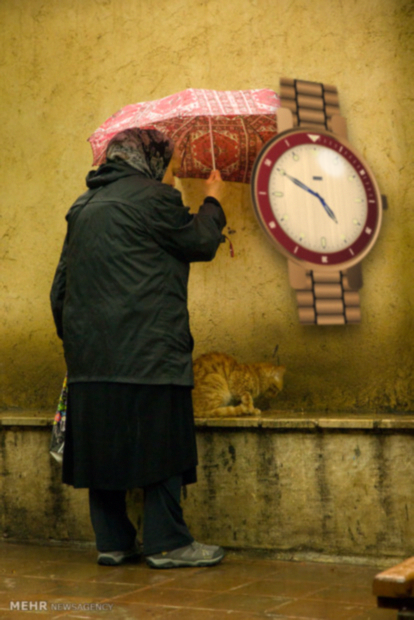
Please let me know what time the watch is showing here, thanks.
4:50
